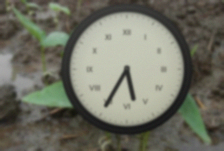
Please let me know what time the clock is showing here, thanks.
5:35
